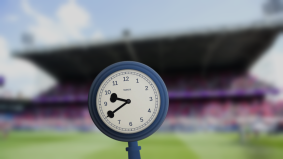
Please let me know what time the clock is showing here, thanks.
9:40
